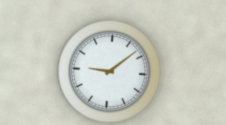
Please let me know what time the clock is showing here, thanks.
9:08
